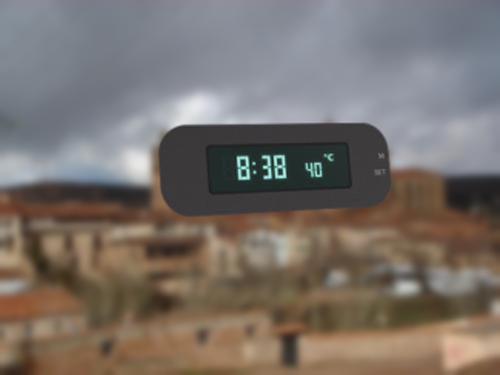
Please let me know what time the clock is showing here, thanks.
8:38
